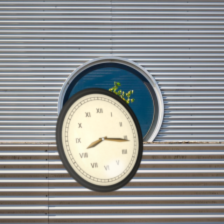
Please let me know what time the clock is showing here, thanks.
8:16
